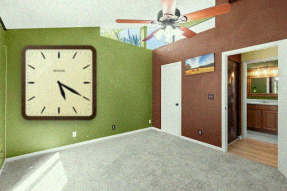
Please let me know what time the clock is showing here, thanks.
5:20
